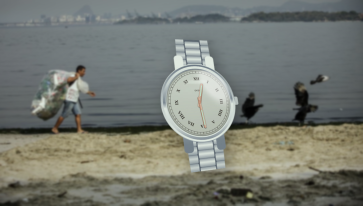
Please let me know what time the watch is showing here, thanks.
12:29
